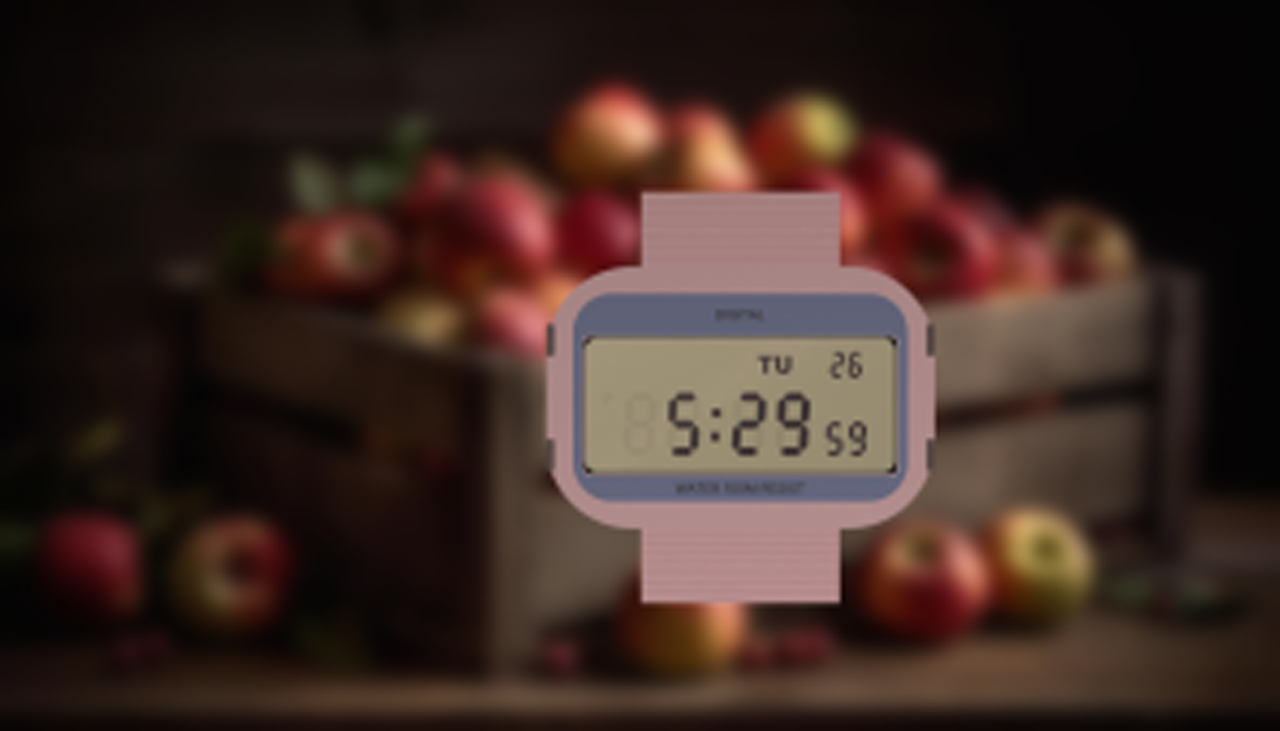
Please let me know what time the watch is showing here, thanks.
5:29:59
